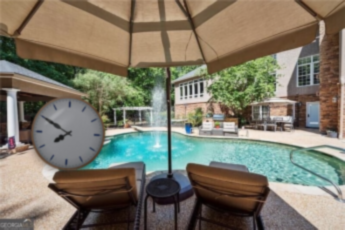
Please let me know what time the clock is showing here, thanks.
7:50
